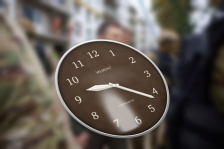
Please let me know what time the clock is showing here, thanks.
9:22
